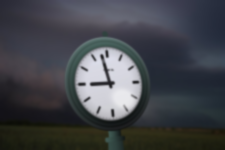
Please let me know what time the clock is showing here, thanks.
8:58
